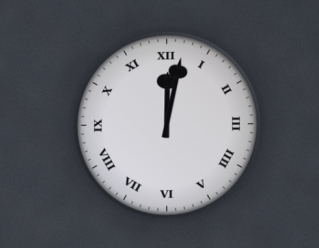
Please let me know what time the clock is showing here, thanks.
12:02
